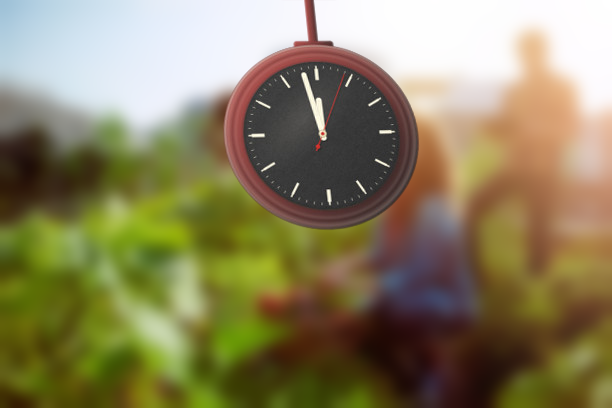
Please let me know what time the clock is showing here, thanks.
11:58:04
